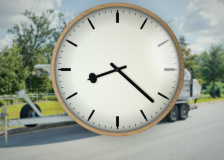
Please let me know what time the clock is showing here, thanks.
8:22
